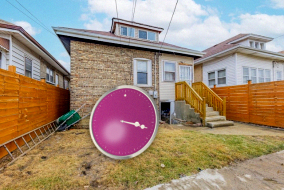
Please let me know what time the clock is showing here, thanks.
3:17
